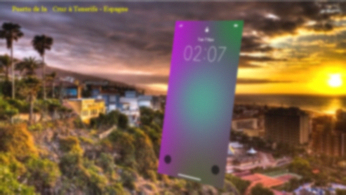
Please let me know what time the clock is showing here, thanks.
2:07
